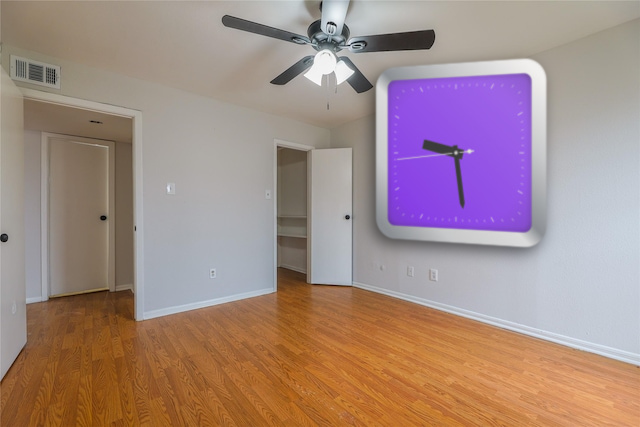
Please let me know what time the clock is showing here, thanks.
9:28:44
